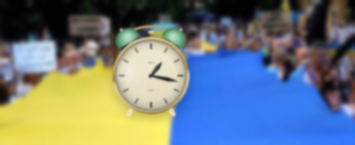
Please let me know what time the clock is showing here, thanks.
1:17
